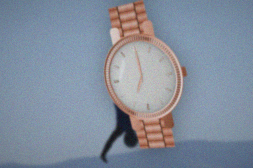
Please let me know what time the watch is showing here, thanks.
7:00
